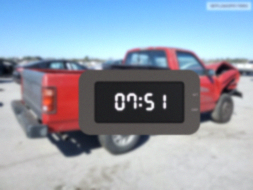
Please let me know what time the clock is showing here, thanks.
7:51
